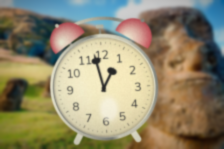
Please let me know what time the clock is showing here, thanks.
12:58
